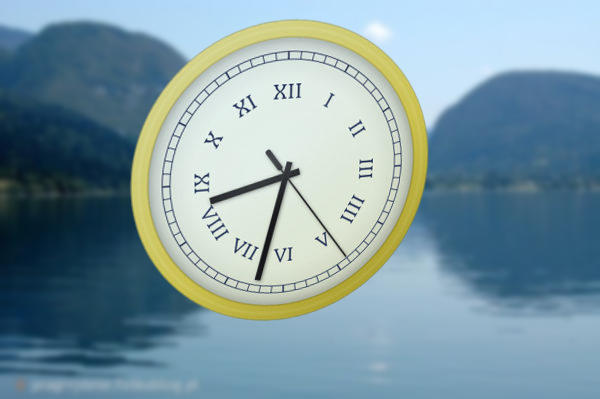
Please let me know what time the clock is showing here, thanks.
8:32:24
